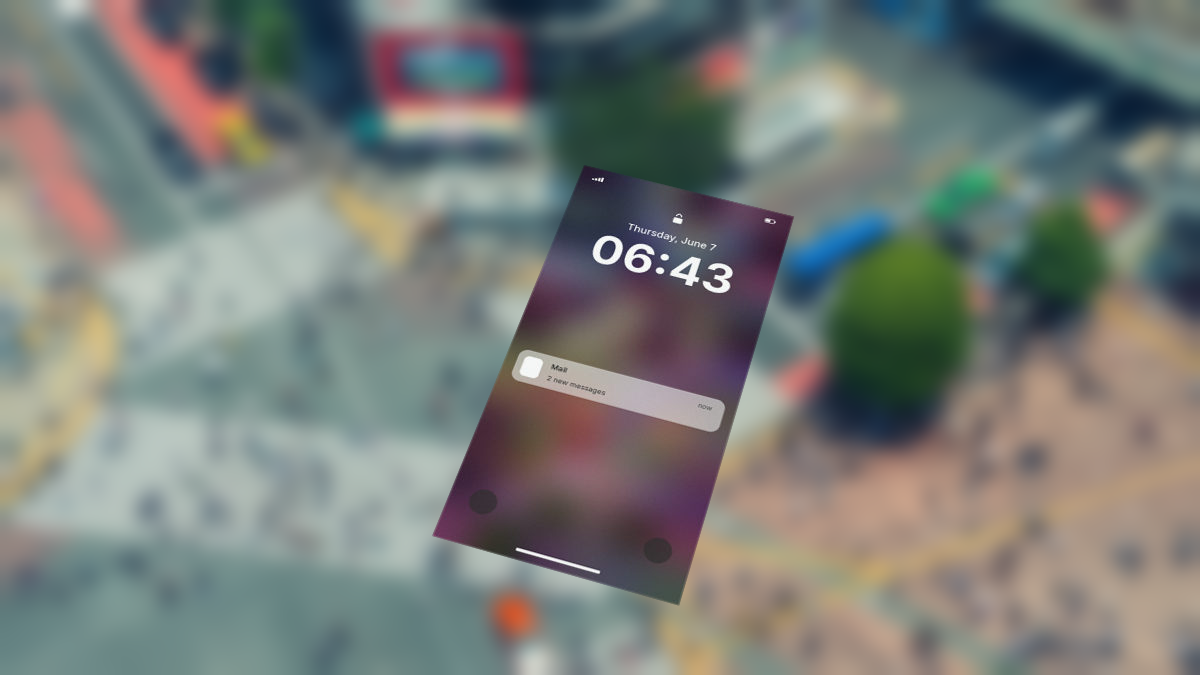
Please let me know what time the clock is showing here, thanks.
6:43
